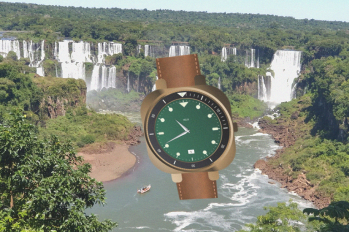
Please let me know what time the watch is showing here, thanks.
10:41
